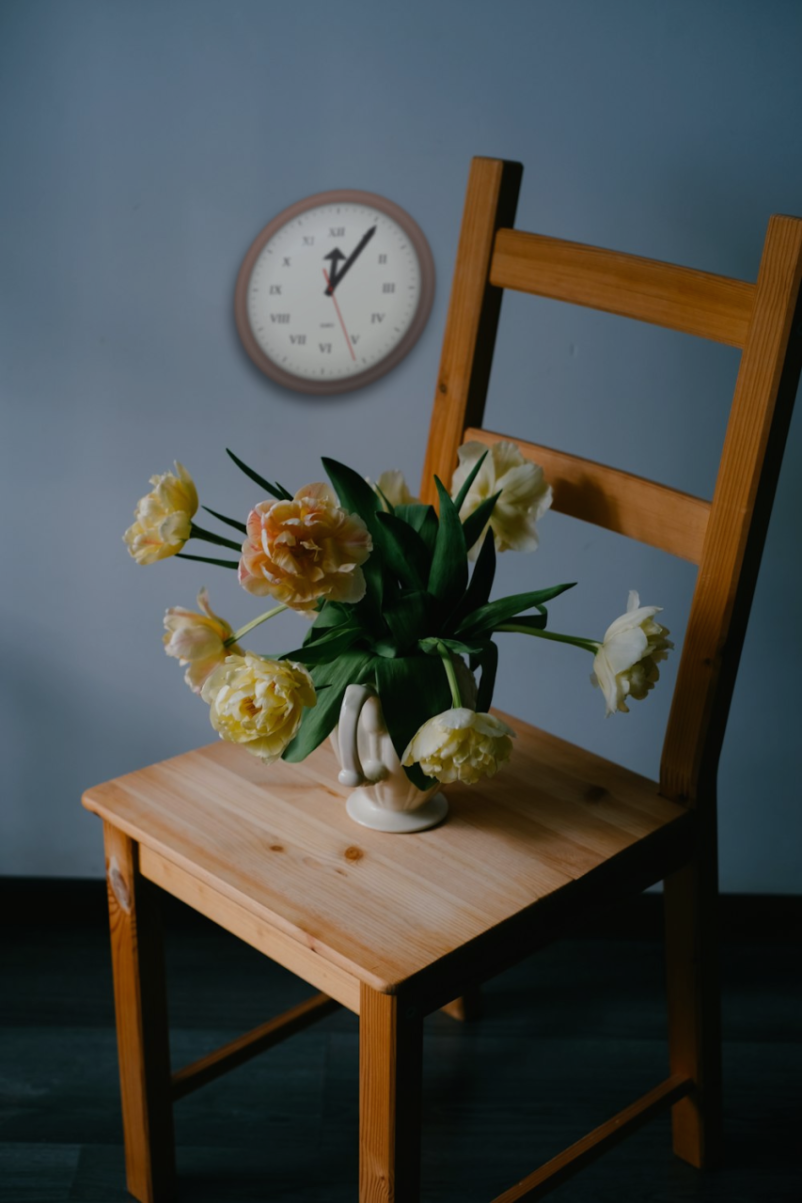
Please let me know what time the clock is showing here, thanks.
12:05:26
